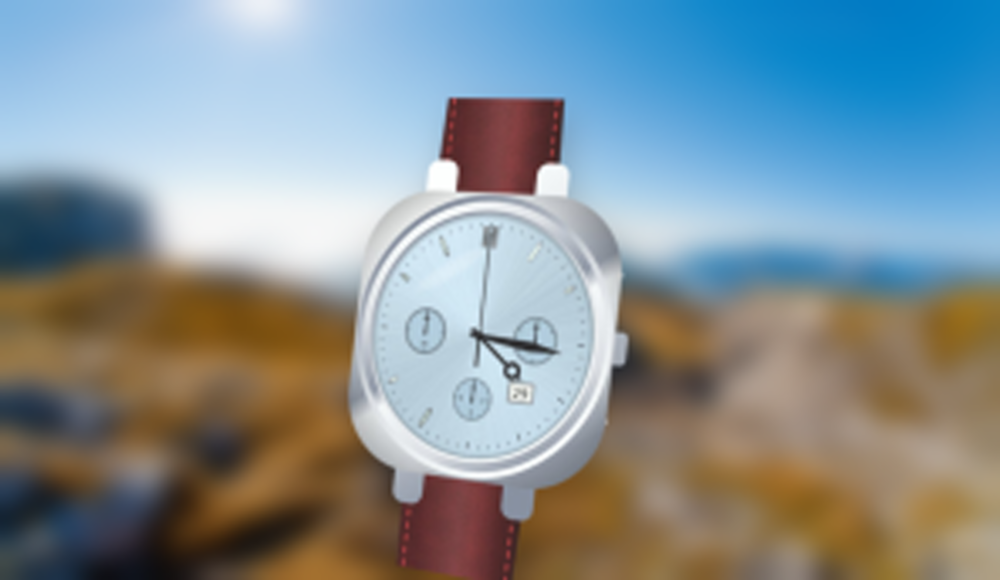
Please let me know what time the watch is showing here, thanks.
4:16
